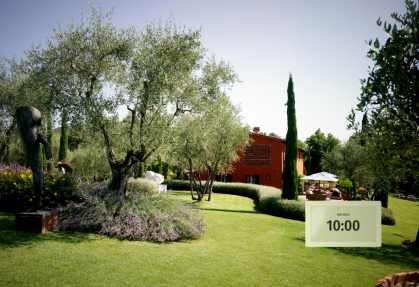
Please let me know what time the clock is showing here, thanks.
10:00
